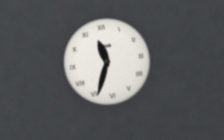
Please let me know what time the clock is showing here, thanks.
11:34
